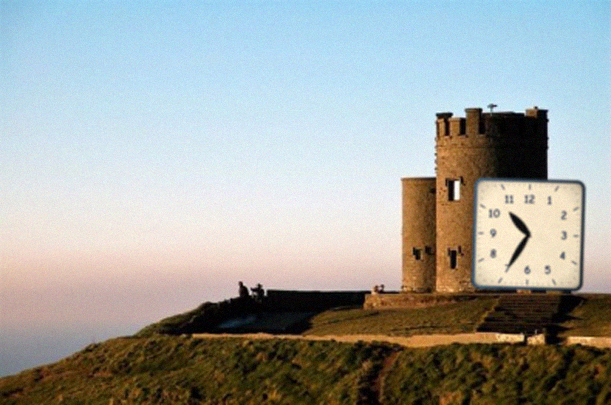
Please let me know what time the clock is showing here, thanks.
10:35
